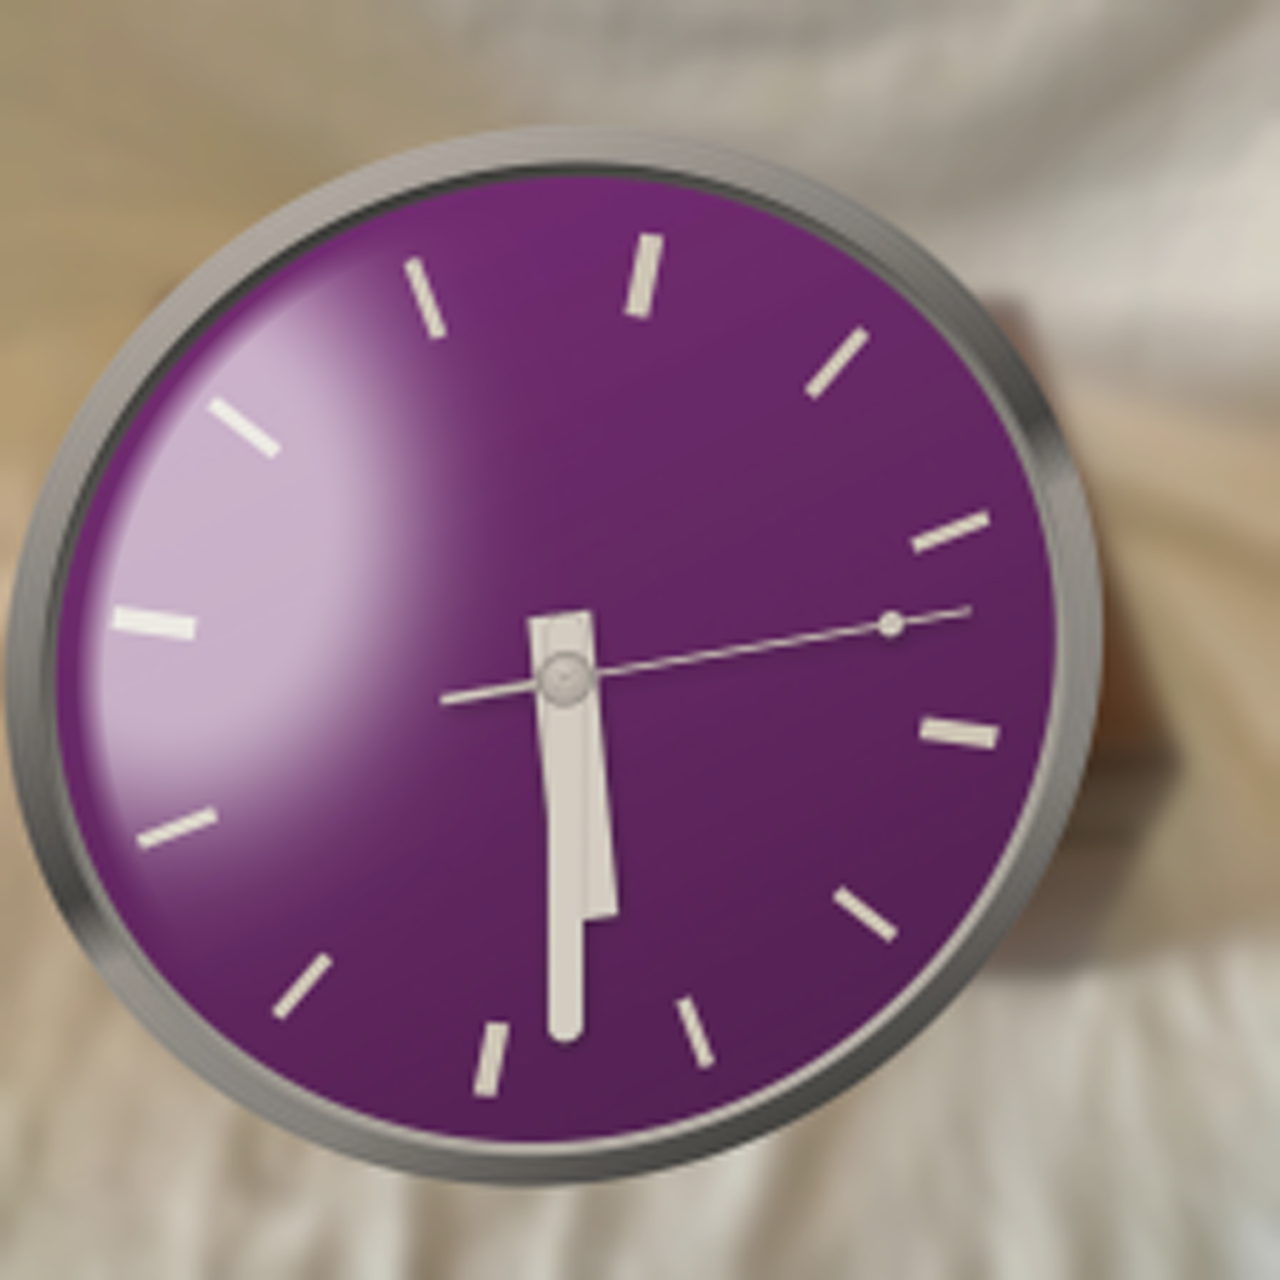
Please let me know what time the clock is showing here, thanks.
5:28:12
